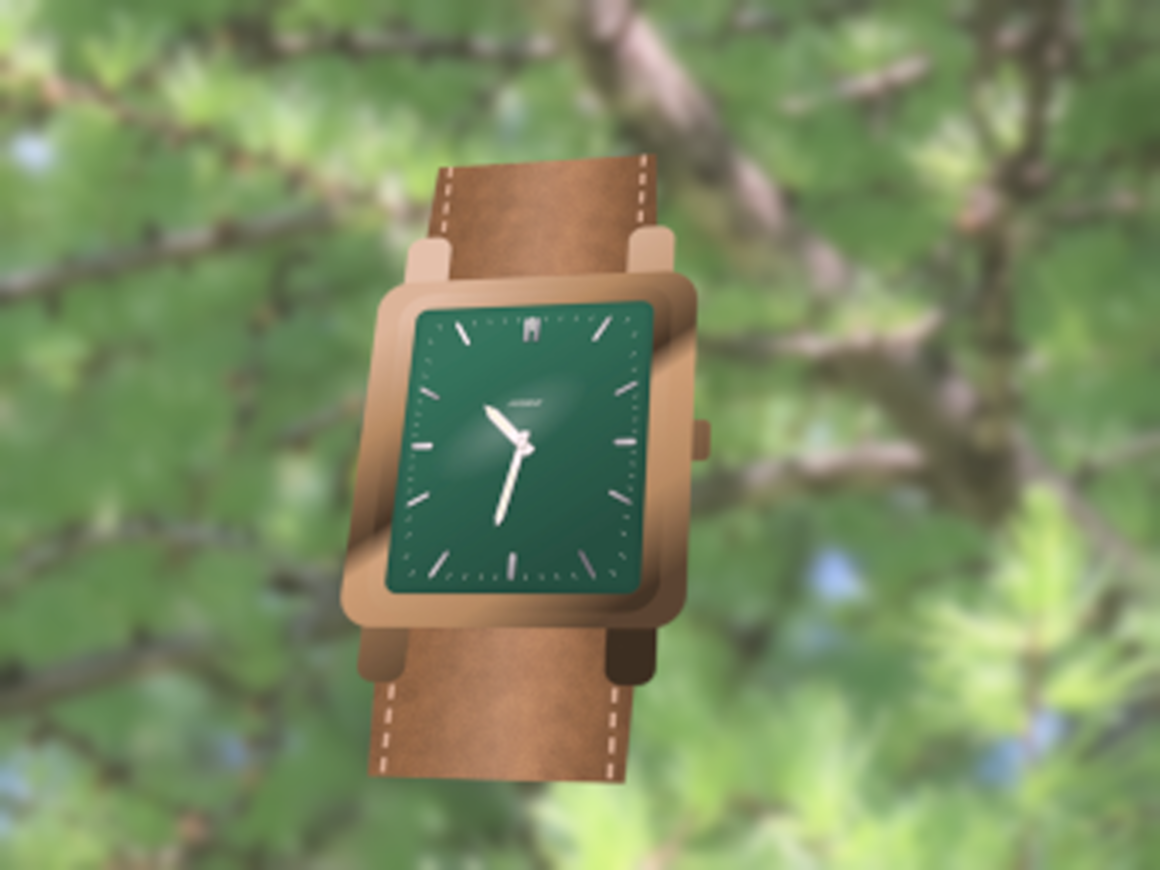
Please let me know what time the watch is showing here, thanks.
10:32
